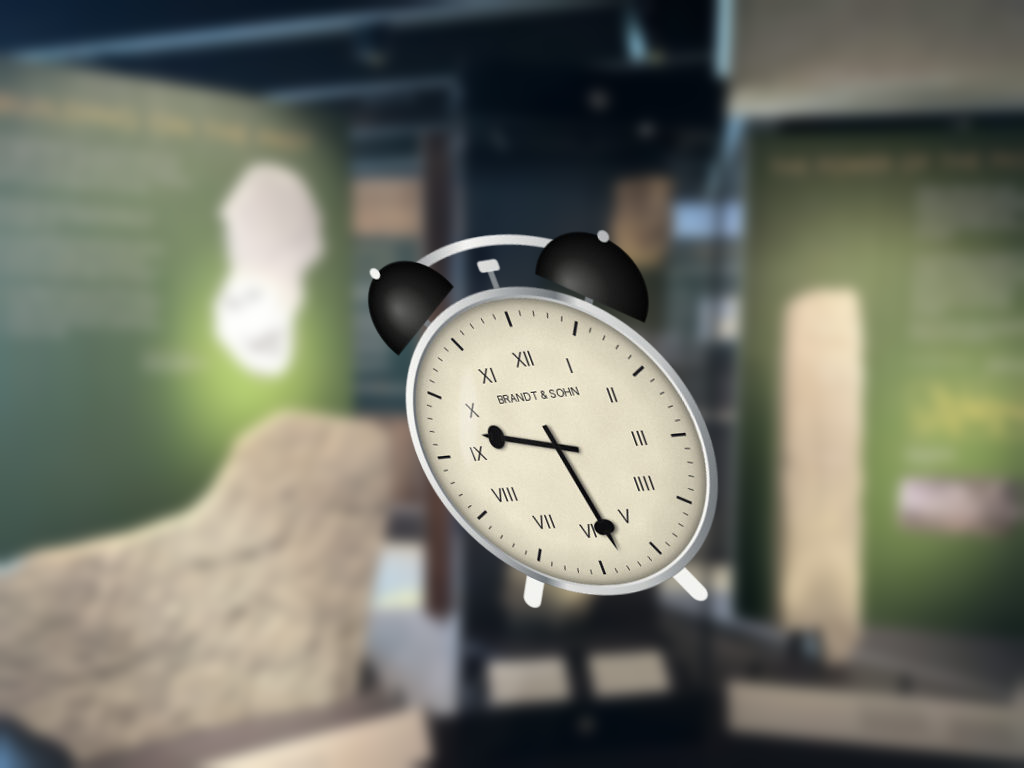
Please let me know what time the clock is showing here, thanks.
9:28
